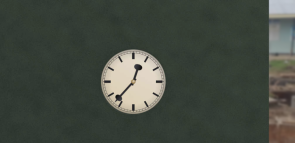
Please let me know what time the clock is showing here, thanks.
12:37
